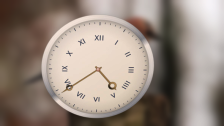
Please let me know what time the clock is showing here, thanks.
4:39
